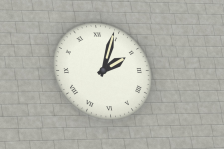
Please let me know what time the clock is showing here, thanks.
2:04
